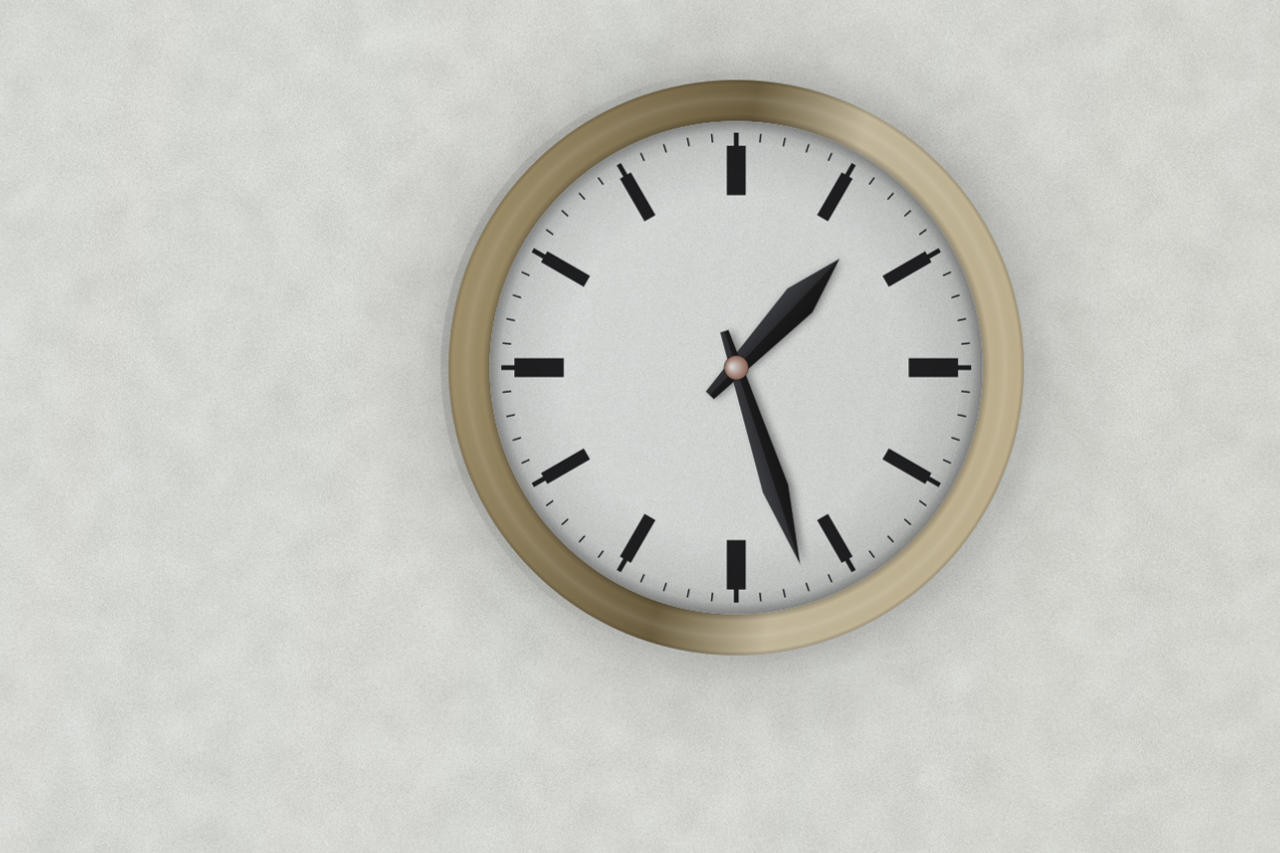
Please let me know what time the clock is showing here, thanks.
1:27
